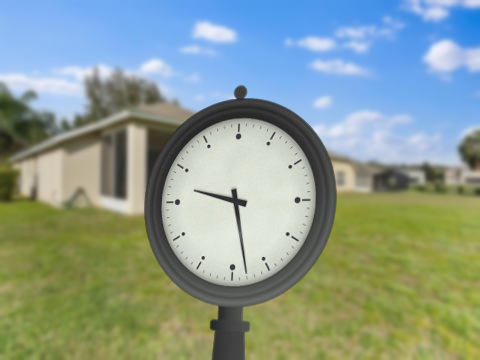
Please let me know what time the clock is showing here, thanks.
9:28
